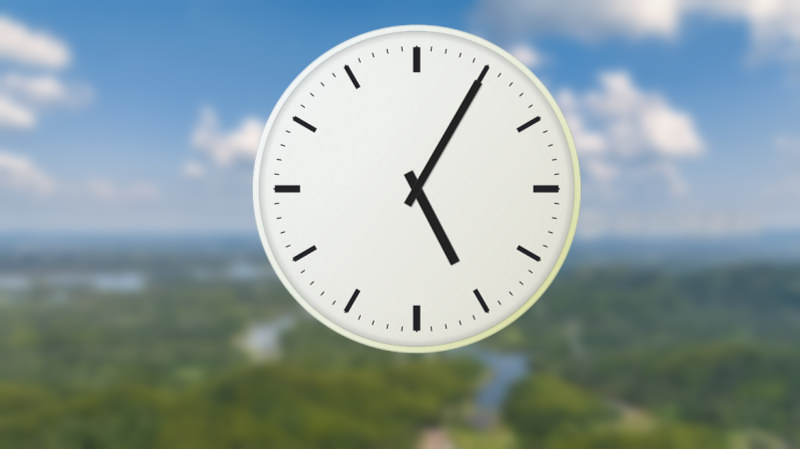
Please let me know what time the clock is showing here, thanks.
5:05
